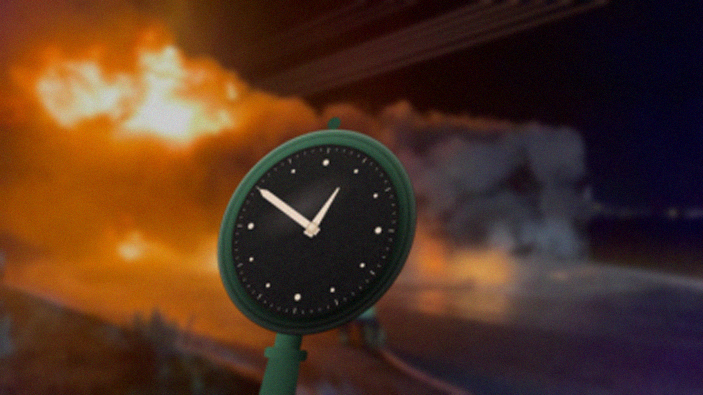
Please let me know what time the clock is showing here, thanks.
12:50
